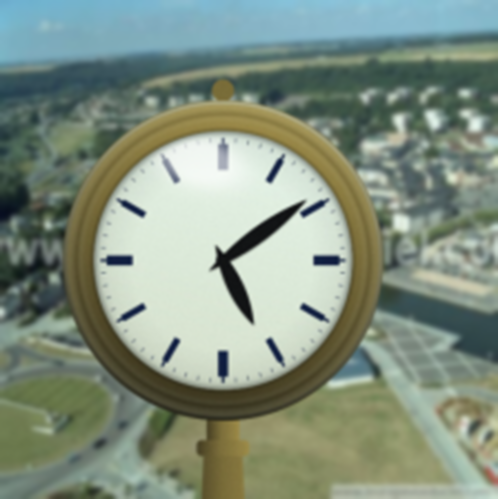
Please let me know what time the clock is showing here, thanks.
5:09
